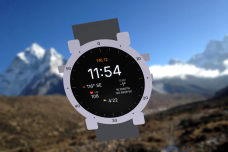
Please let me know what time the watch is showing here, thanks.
11:54
